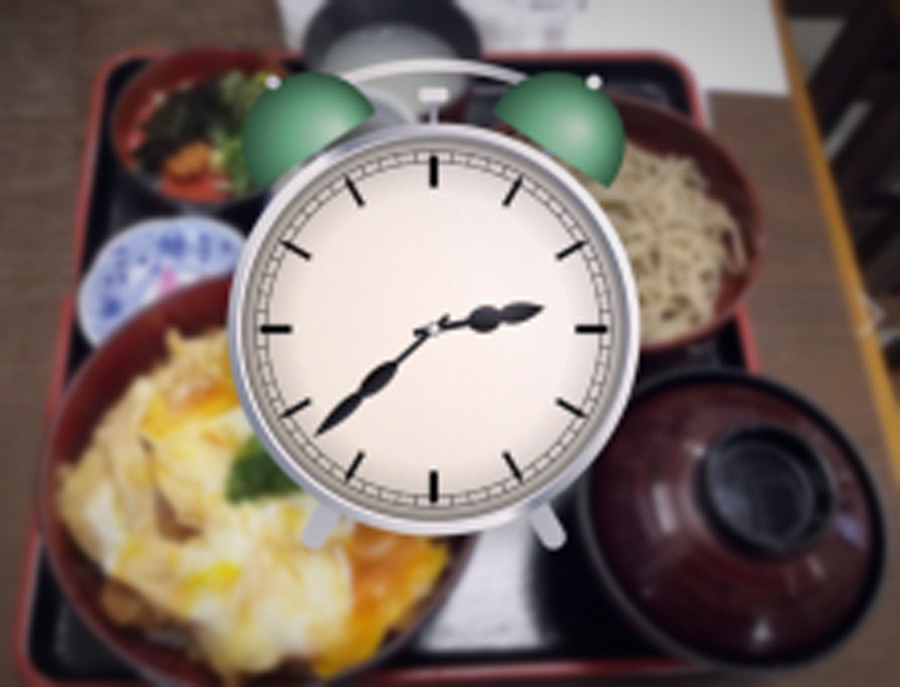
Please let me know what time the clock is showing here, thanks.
2:38
